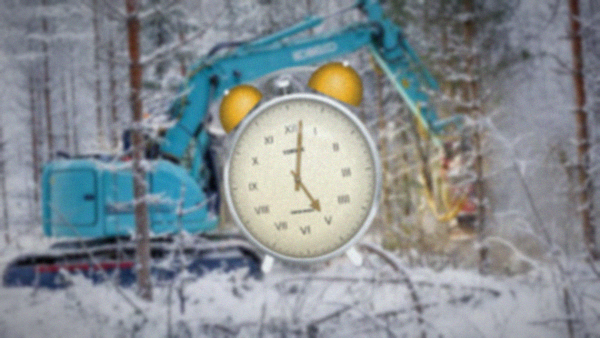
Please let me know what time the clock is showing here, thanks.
5:02
